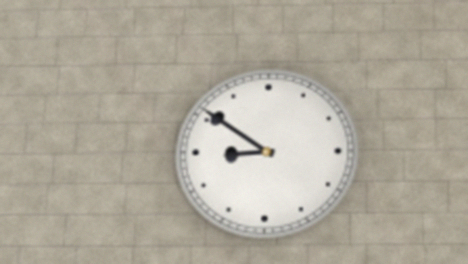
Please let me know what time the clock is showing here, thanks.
8:51
